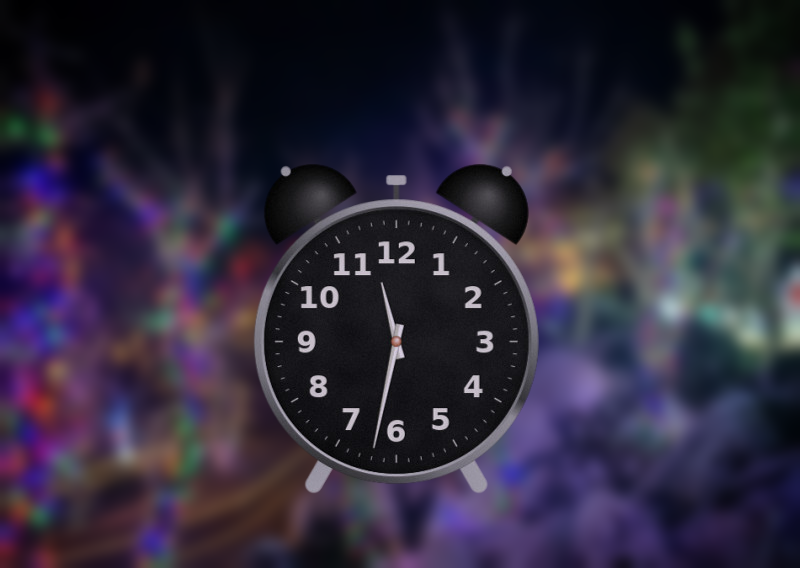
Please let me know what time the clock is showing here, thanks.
11:32
